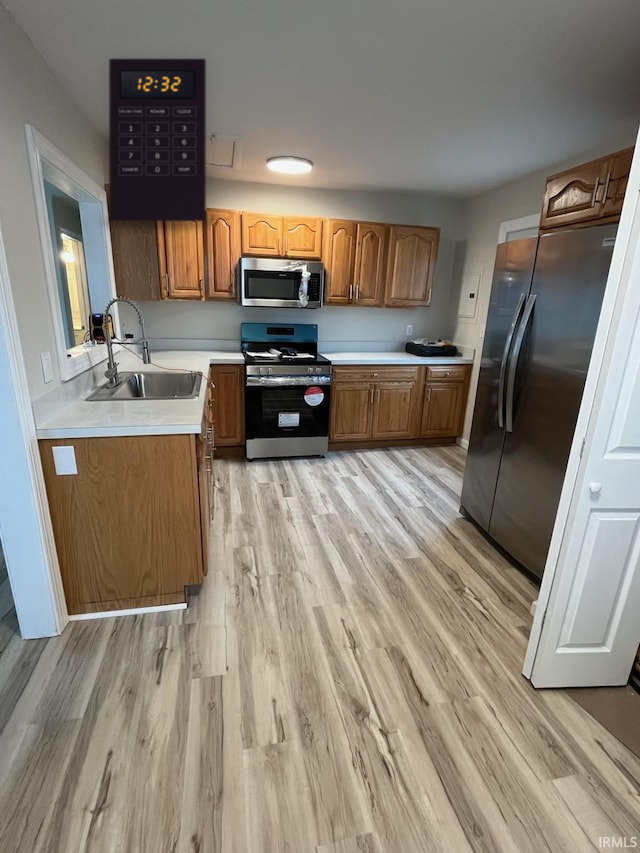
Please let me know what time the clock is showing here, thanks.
12:32
